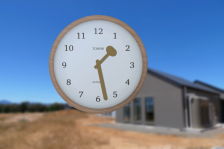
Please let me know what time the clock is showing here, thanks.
1:28
